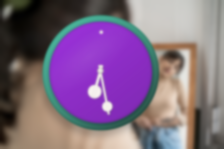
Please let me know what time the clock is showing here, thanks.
6:28
